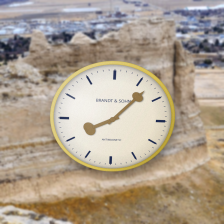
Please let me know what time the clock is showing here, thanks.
8:07
